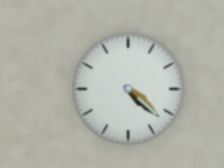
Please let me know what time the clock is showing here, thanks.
4:22
